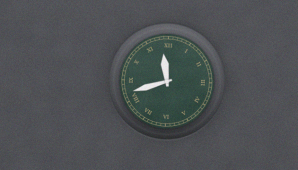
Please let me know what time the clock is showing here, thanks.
11:42
